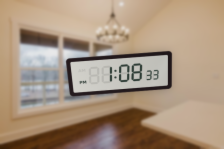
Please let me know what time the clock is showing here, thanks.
1:08:33
